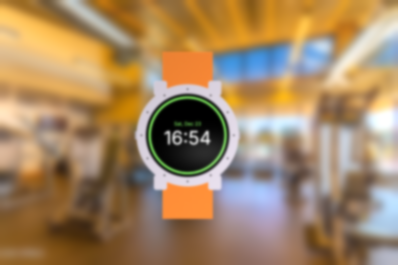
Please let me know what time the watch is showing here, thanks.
16:54
